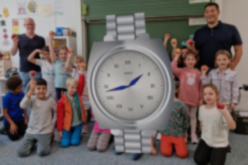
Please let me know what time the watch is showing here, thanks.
1:43
